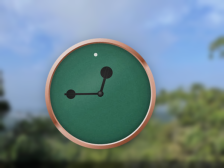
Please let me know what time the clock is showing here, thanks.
12:46
